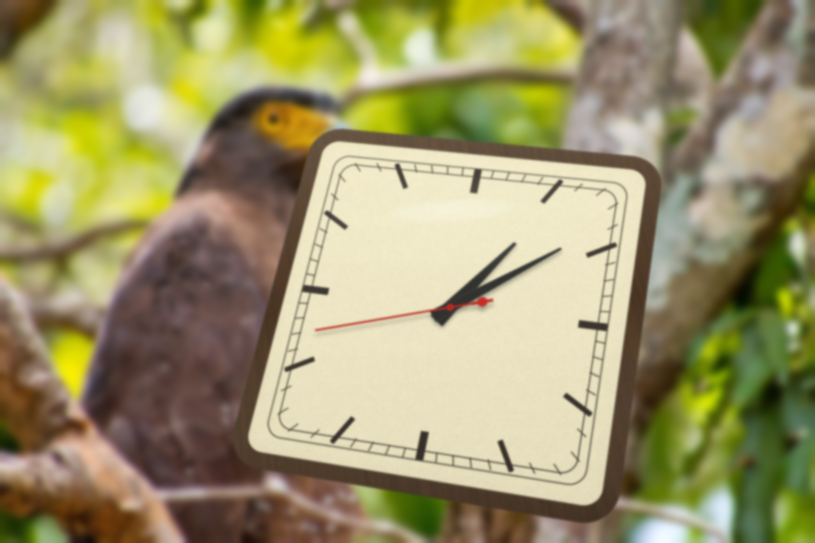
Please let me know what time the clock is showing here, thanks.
1:08:42
